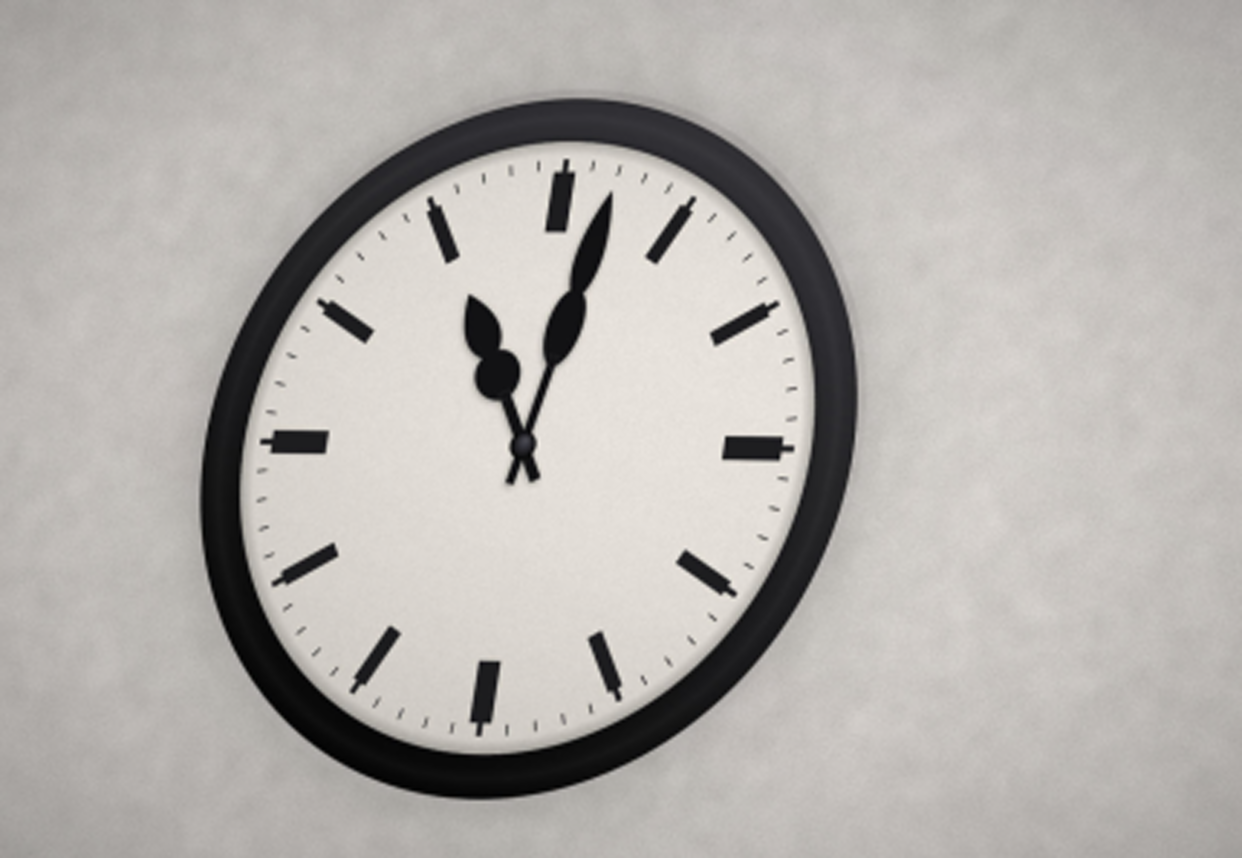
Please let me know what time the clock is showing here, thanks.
11:02
